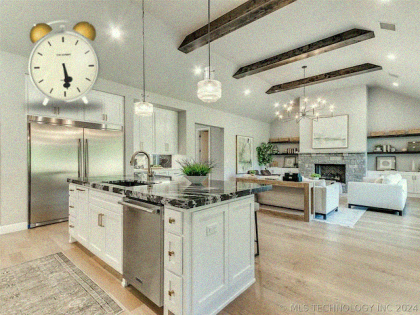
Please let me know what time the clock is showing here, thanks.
5:29
